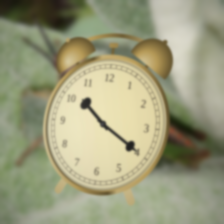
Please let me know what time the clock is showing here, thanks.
10:20
